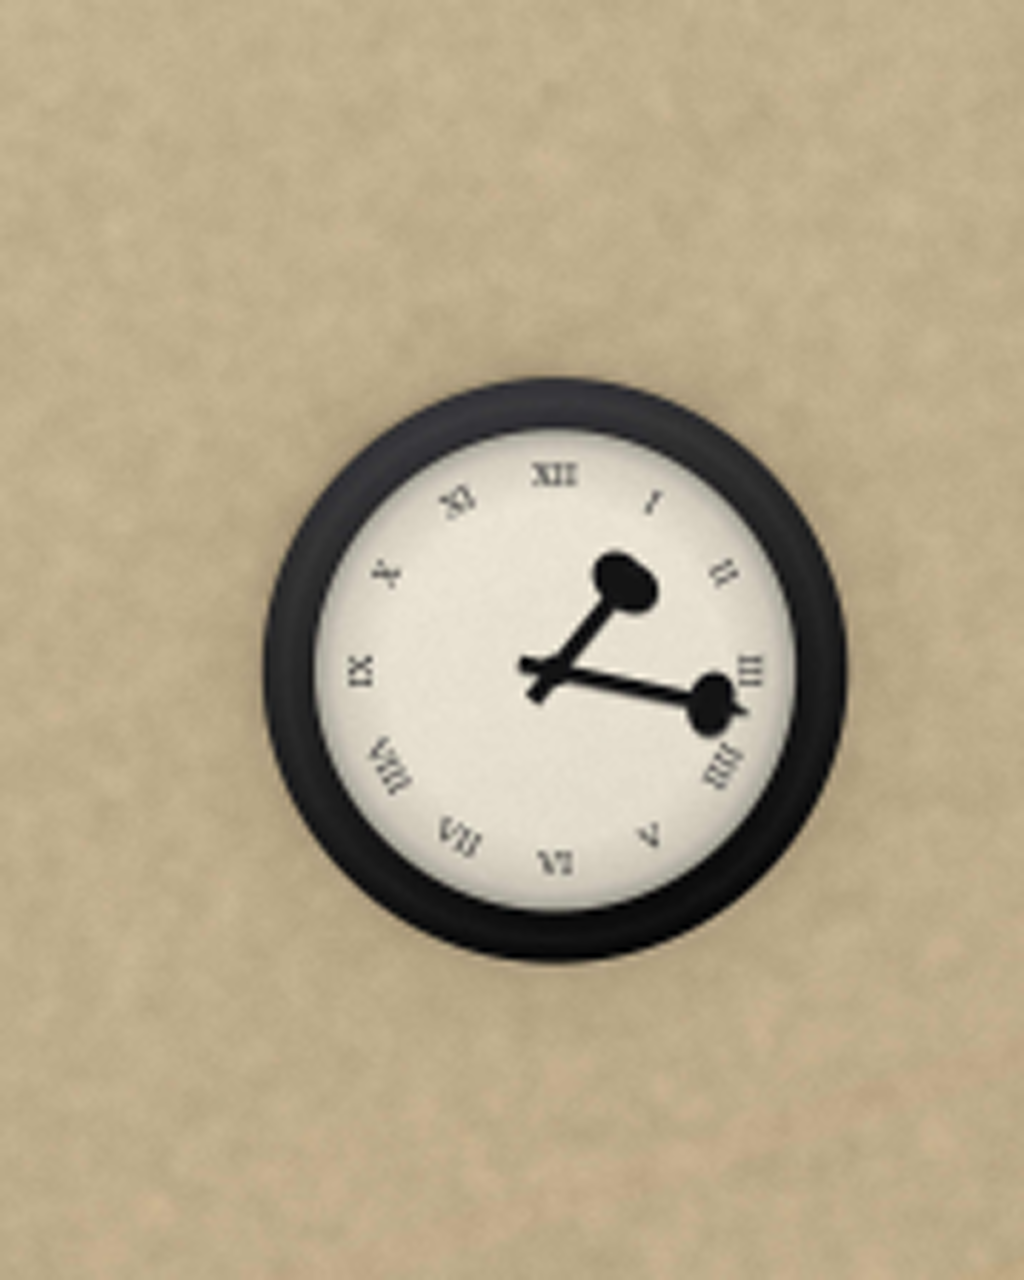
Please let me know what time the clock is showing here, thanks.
1:17
